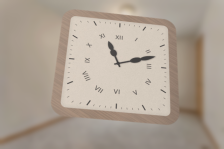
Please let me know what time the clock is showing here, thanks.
11:12
